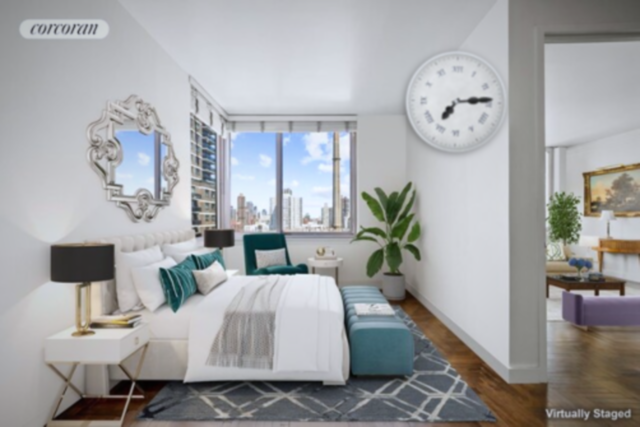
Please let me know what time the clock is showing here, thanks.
7:14
